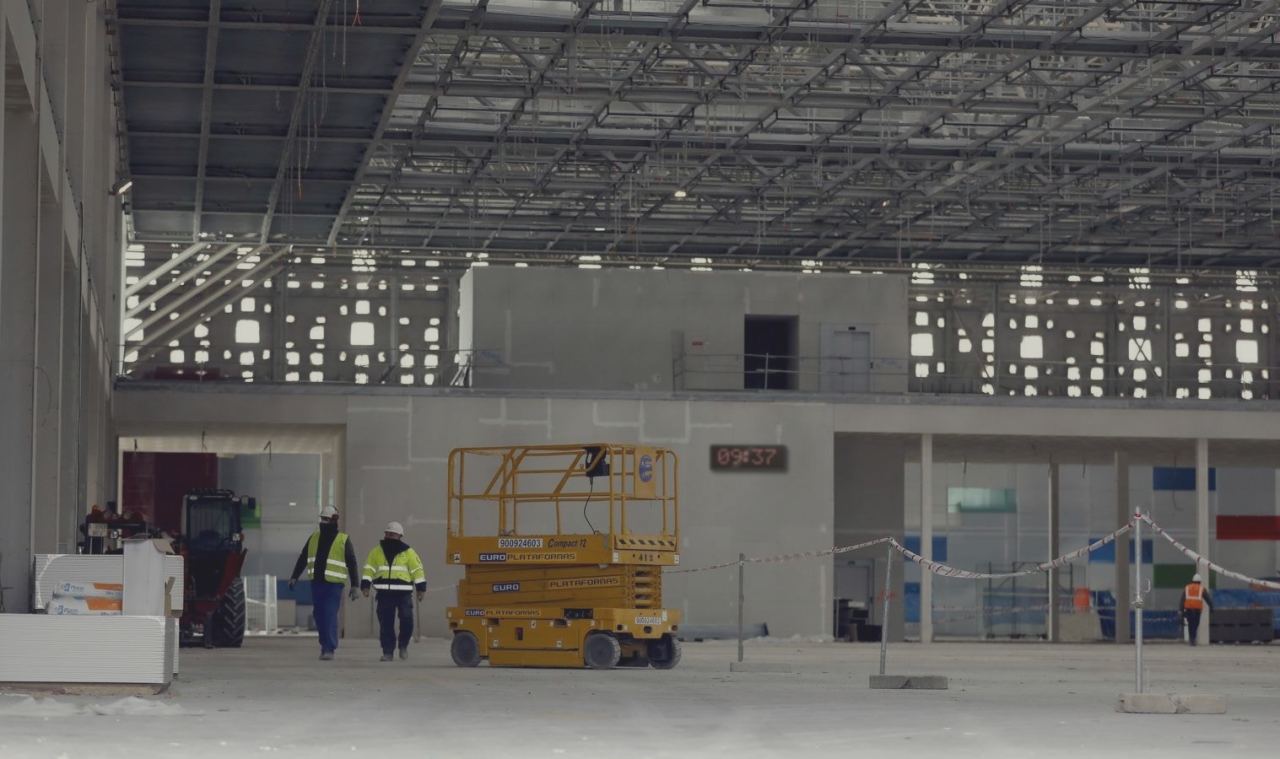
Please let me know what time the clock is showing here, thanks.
9:37
